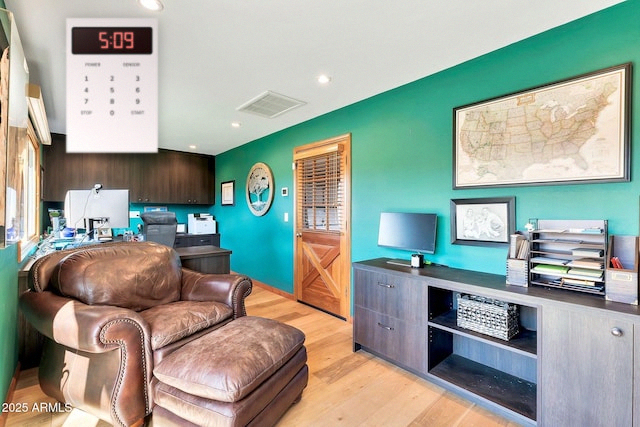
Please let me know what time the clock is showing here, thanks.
5:09
